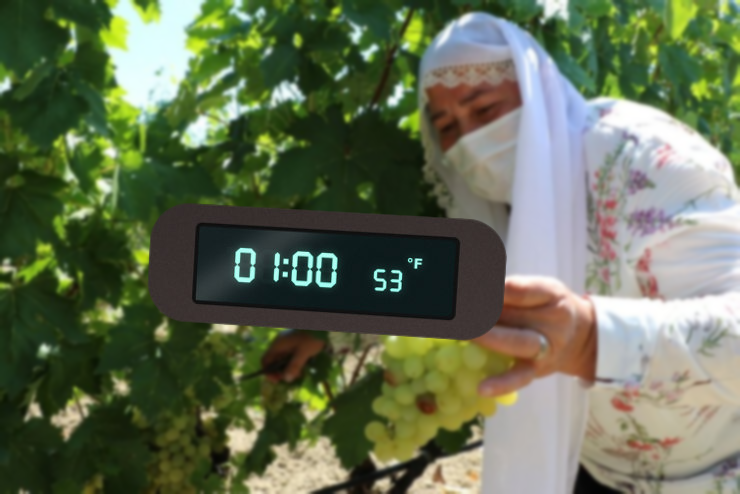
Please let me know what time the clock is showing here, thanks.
1:00
